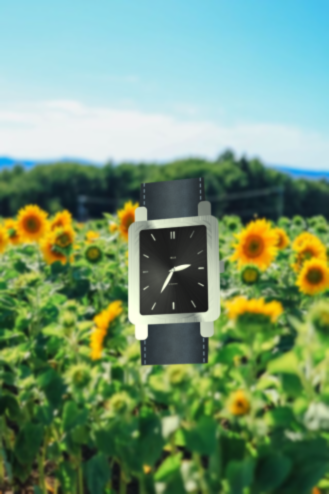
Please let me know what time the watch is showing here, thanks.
2:35
